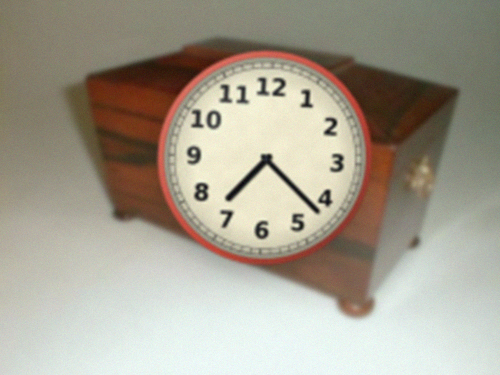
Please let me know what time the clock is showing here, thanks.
7:22
